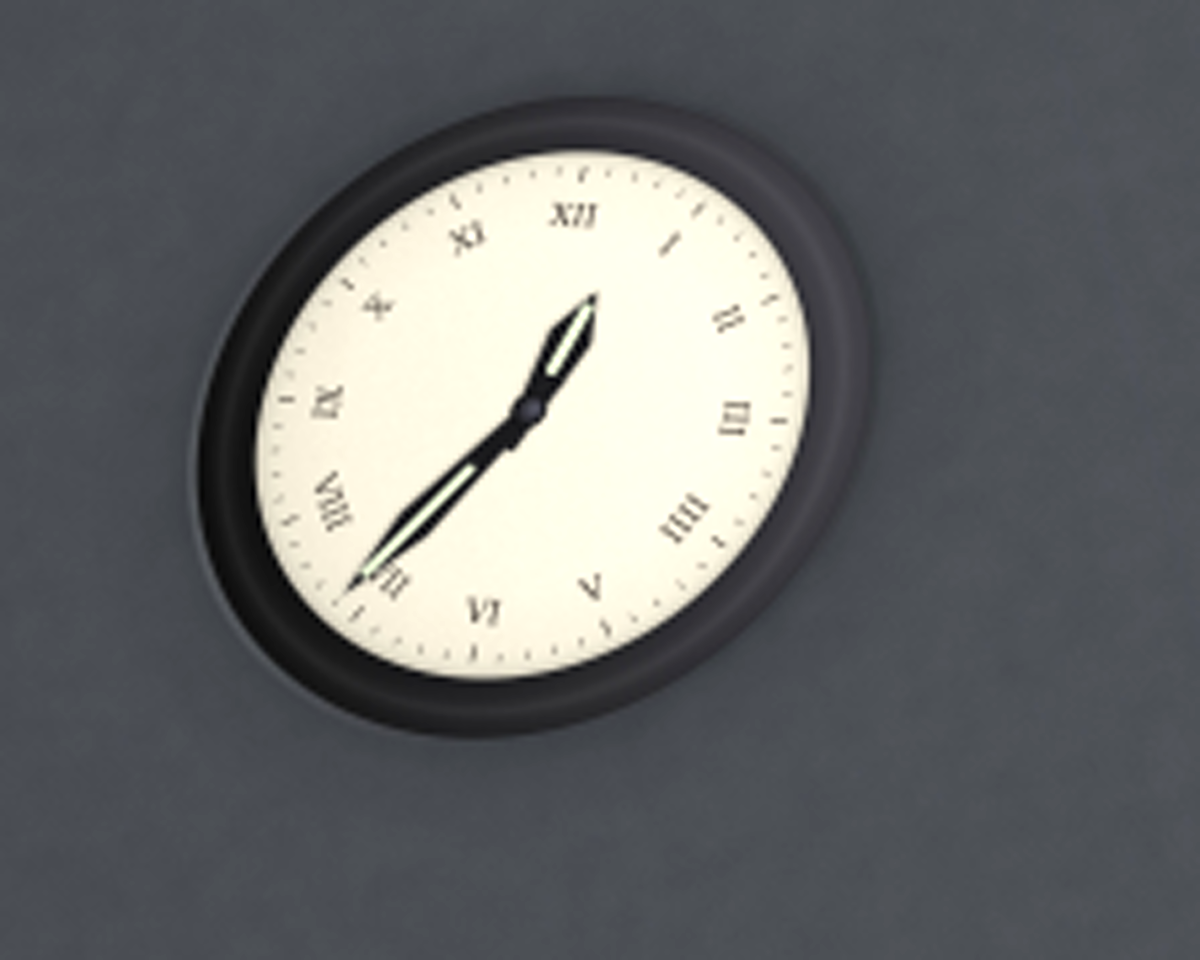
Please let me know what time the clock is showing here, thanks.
12:36
